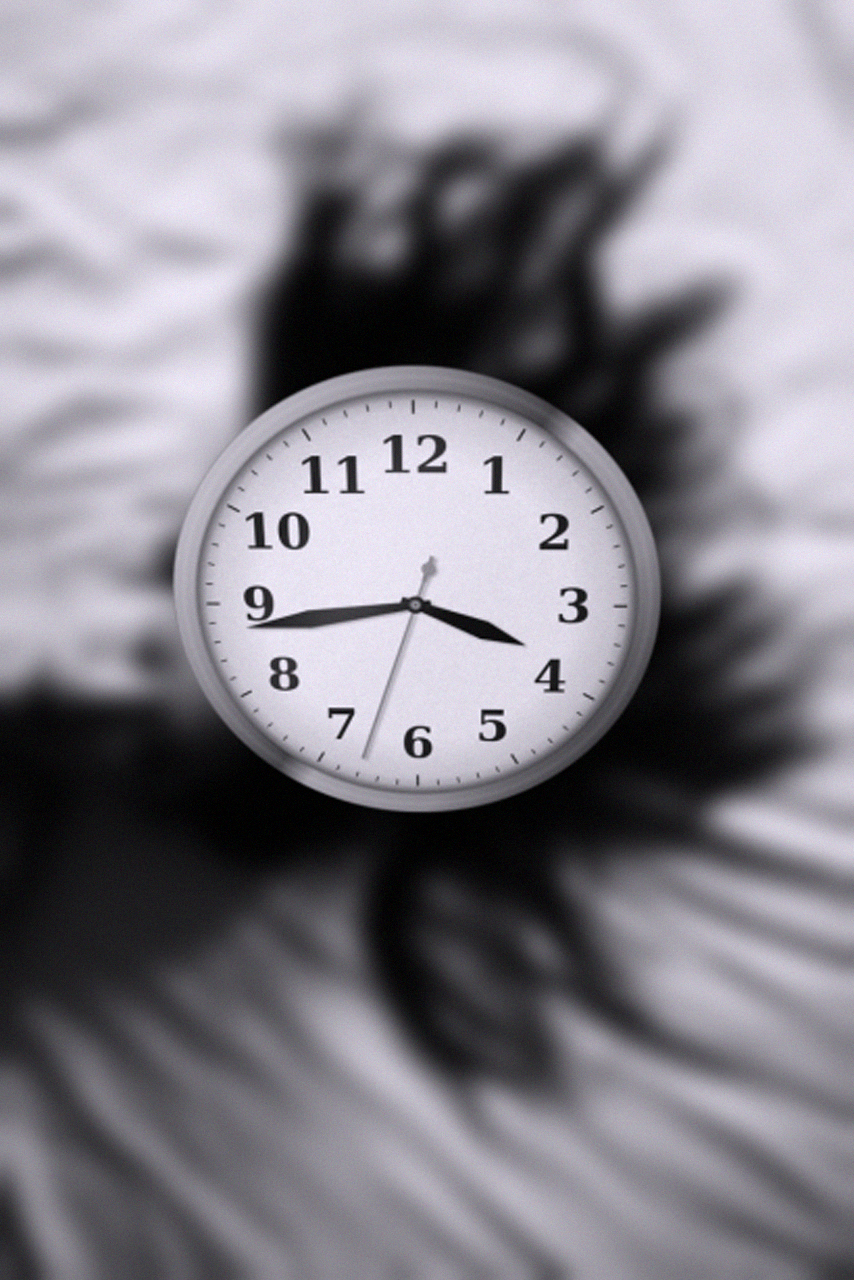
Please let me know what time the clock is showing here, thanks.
3:43:33
